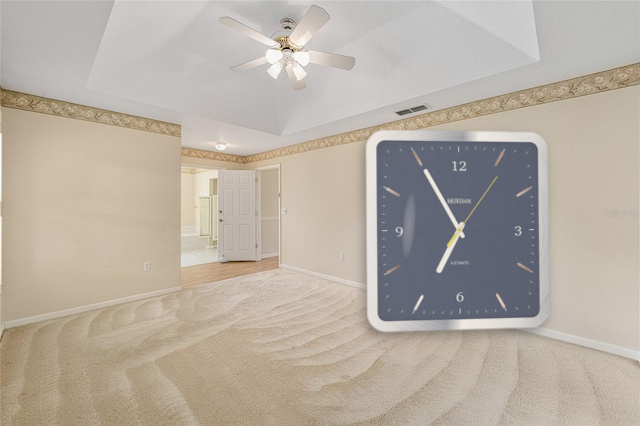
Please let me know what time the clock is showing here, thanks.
6:55:06
